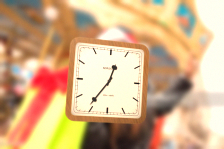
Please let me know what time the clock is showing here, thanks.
12:36
